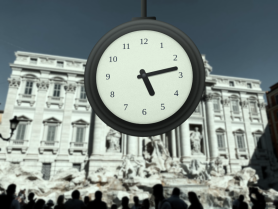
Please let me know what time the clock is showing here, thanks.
5:13
